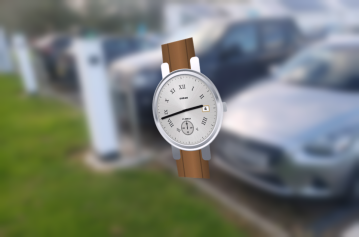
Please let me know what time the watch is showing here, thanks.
2:43
